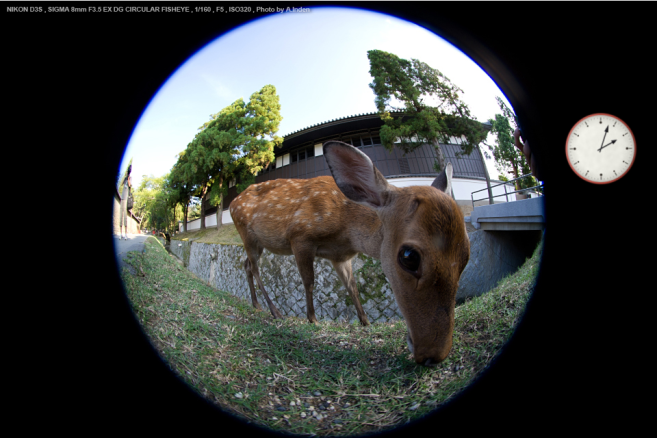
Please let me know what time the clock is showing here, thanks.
2:03
